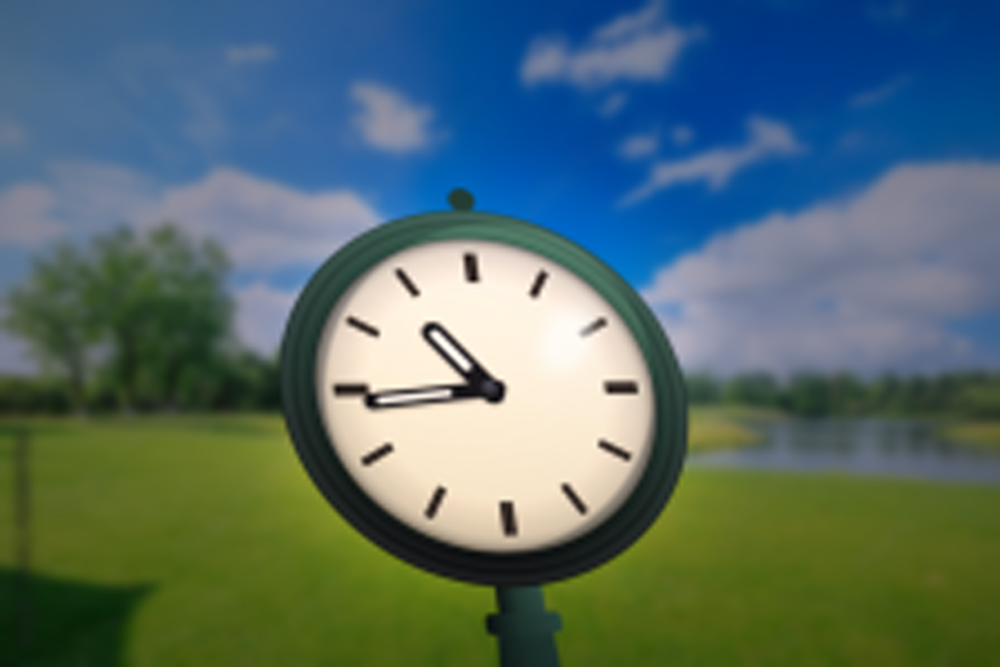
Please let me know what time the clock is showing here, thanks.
10:44
